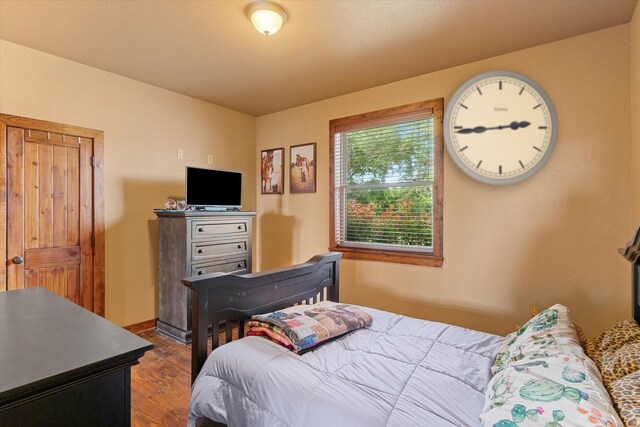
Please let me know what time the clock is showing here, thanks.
2:44
